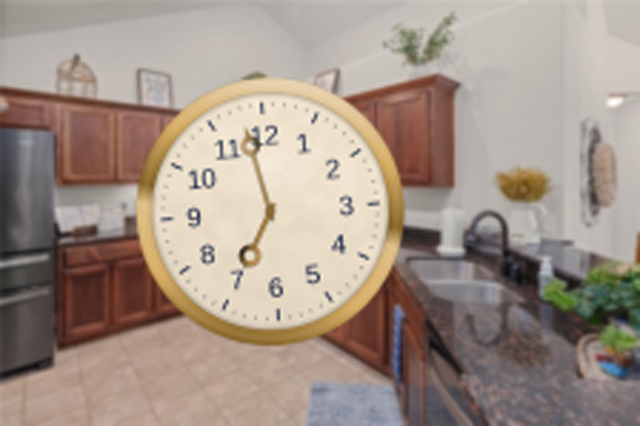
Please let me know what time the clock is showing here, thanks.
6:58
